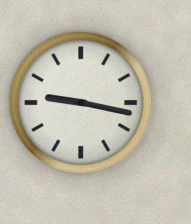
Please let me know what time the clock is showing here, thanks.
9:17
